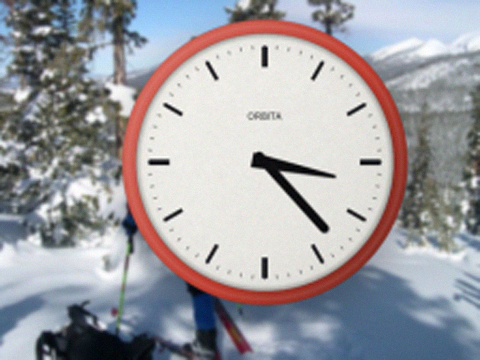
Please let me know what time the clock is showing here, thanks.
3:23
